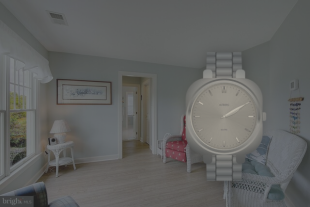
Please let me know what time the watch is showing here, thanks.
2:10
